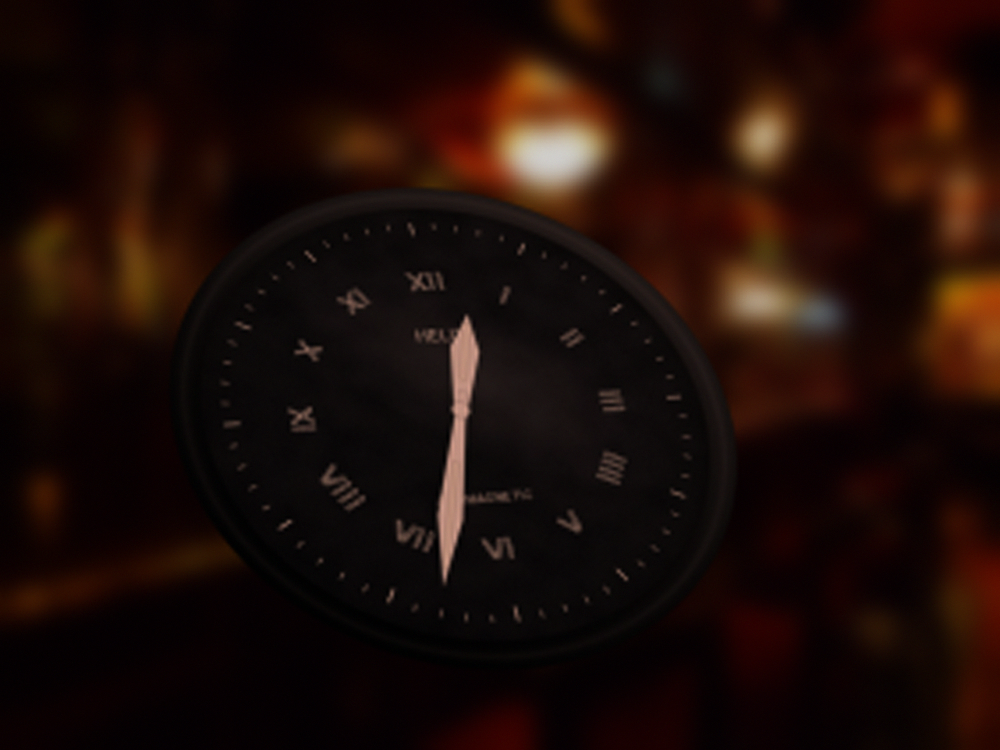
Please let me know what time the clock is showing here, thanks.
12:33
